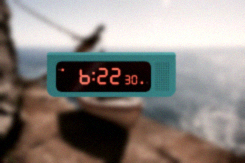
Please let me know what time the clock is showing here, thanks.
6:22:30
